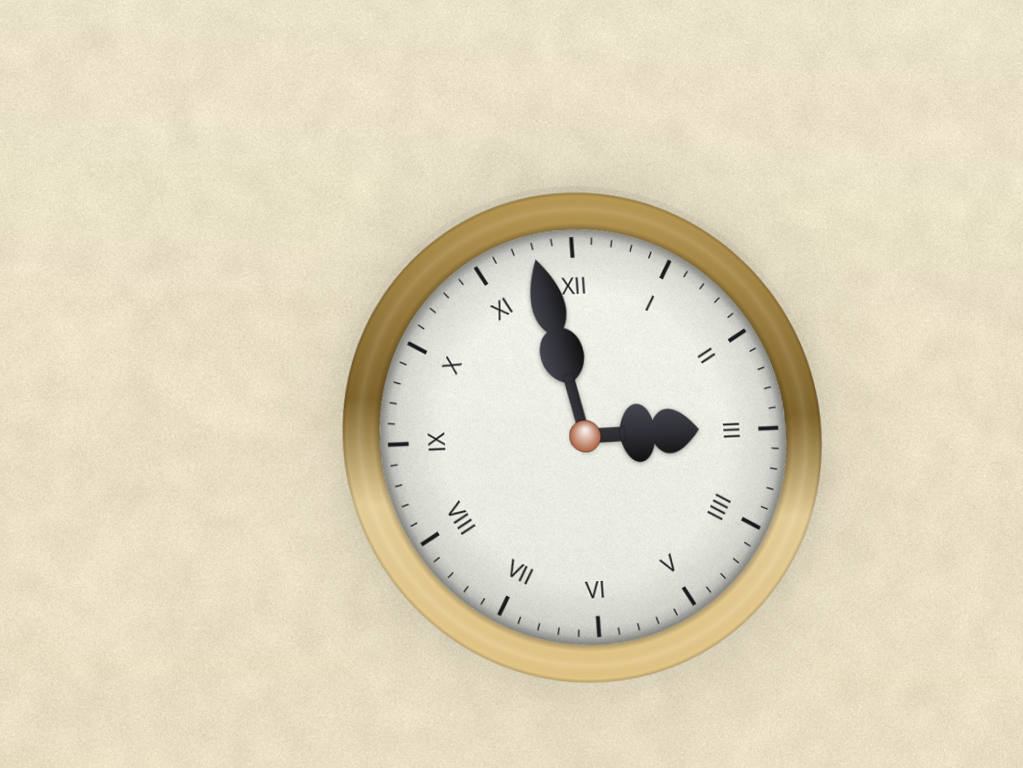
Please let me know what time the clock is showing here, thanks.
2:58
